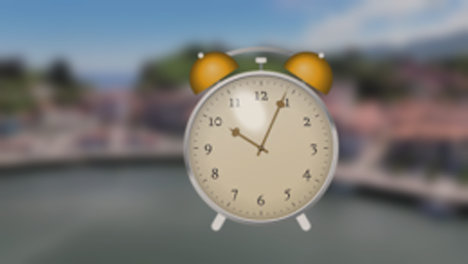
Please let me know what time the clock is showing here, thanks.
10:04
